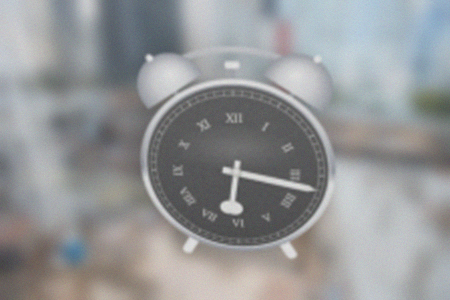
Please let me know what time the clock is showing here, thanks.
6:17
